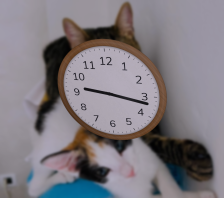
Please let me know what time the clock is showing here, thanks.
9:17
